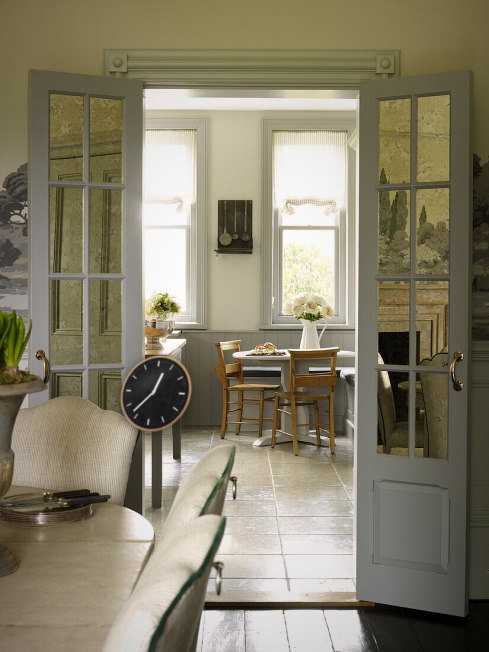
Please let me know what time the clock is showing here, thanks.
12:37
